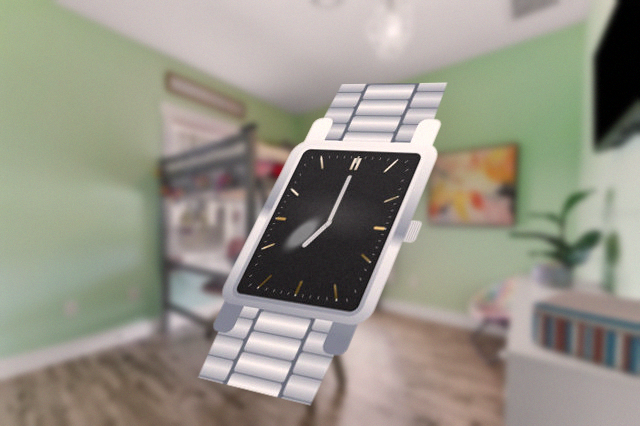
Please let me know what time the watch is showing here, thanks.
7:00
